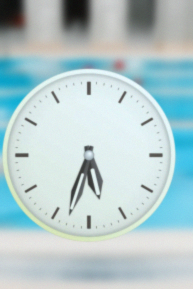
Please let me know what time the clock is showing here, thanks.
5:33
